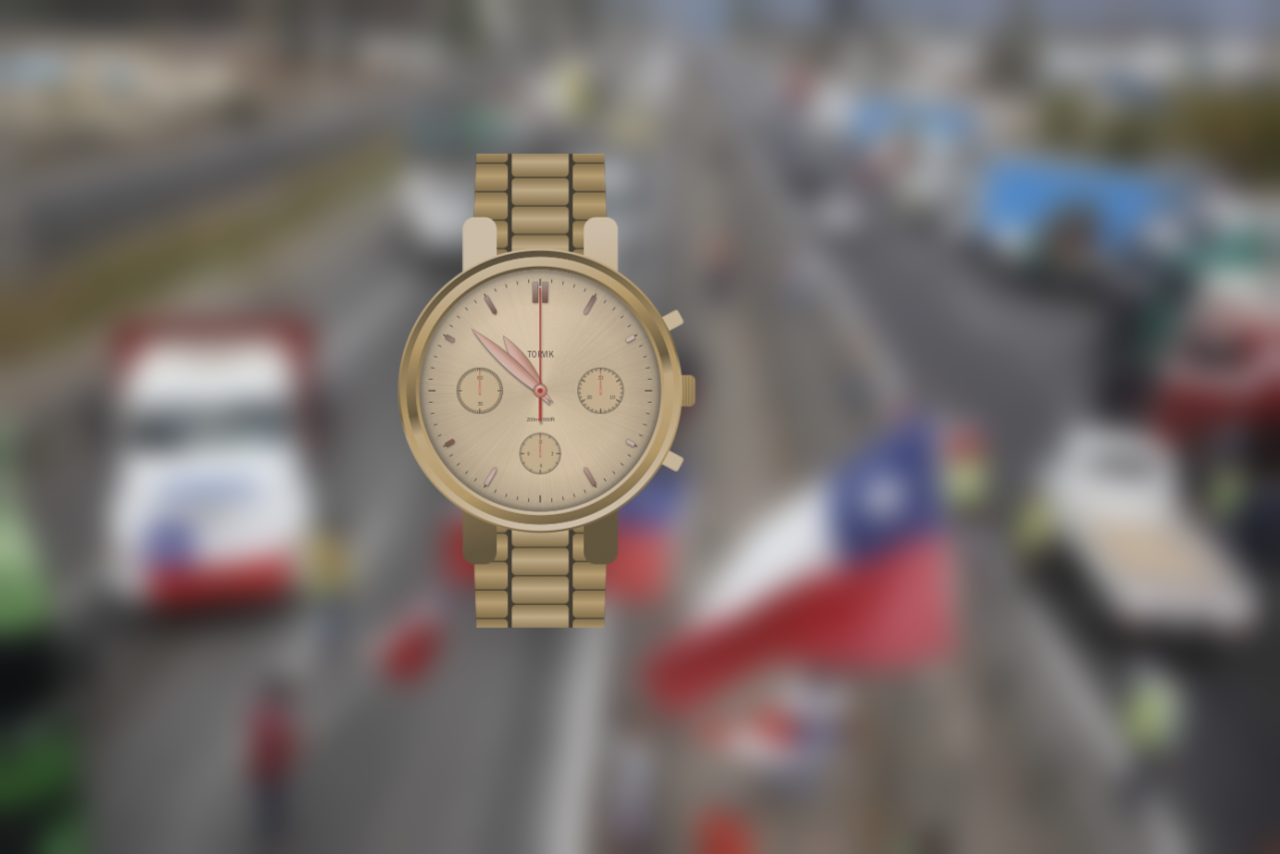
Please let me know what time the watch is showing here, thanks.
10:52
